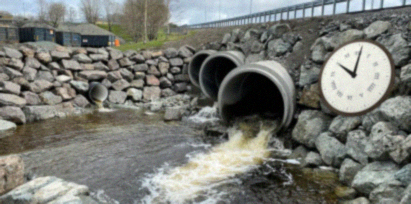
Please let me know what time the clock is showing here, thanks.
10:01
